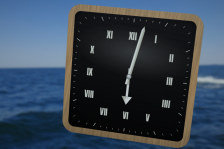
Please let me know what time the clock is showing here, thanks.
6:02
